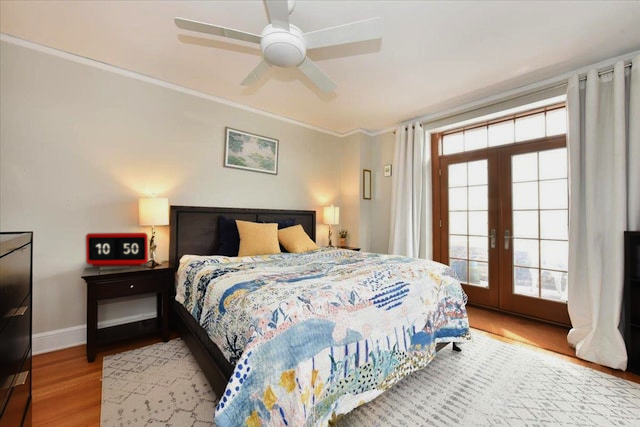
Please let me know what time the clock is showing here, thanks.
10:50
